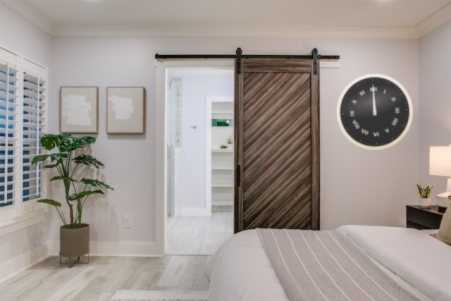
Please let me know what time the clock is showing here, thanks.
12:00
